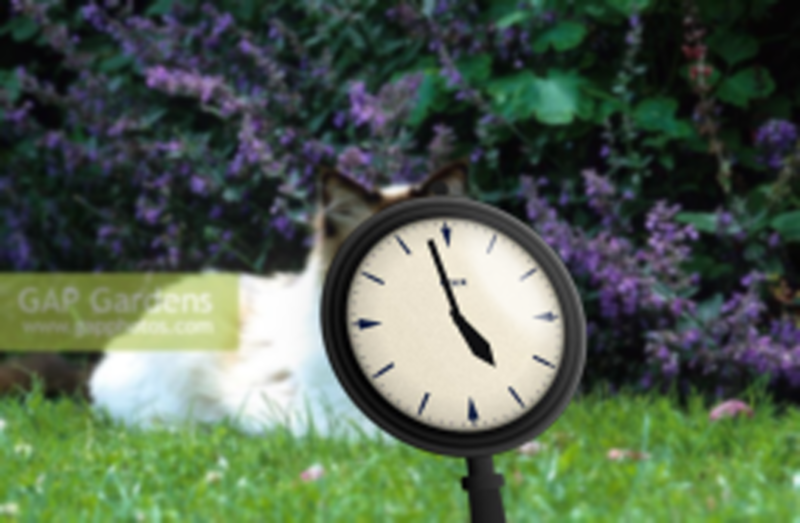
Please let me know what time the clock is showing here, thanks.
4:58
